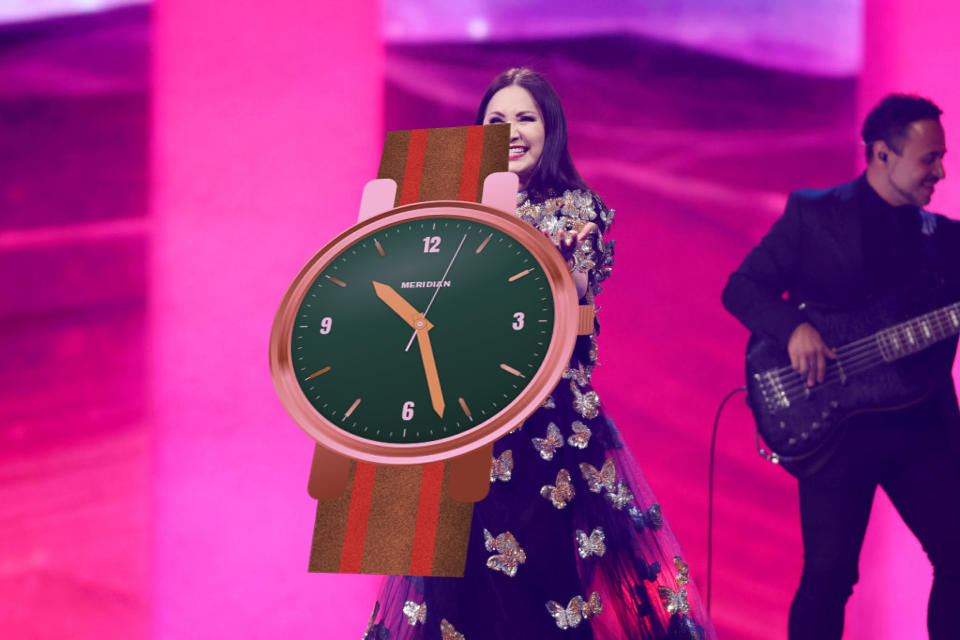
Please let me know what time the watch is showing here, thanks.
10:27:03
